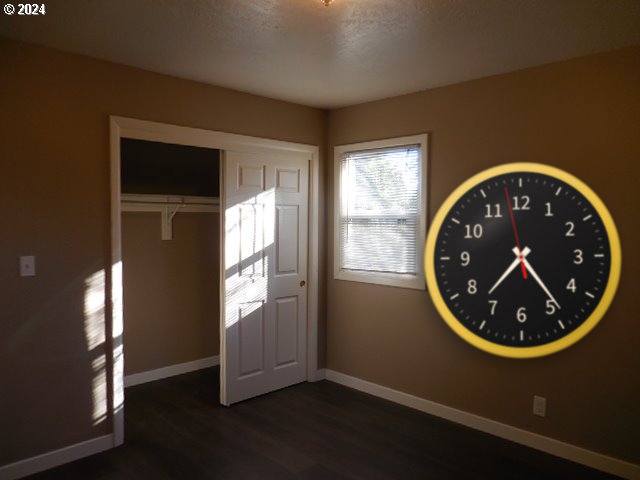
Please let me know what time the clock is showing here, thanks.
7:23:58
